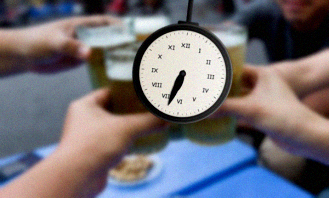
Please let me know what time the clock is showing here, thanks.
6:33
